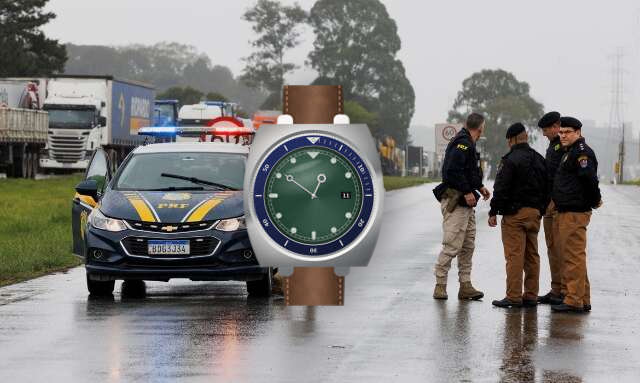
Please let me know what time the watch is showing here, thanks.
12:51
